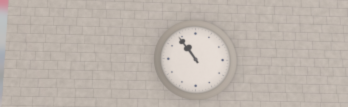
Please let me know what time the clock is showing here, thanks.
10:54
